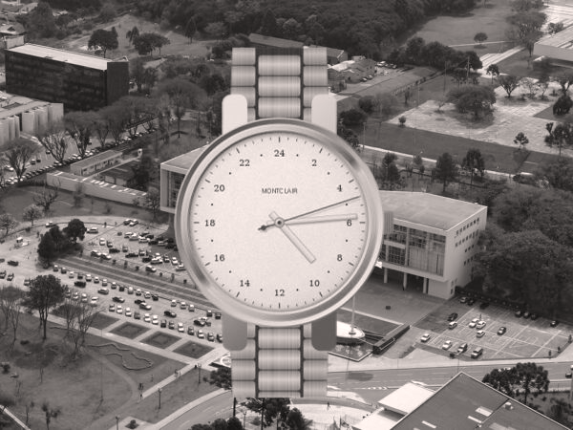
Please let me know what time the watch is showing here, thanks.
9:14:12
